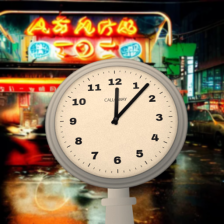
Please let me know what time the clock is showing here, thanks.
12:07
